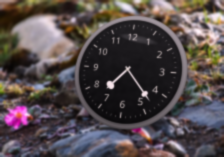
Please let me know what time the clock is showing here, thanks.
7:23
